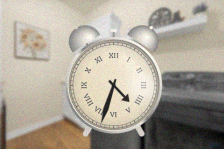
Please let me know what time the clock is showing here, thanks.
4:33
